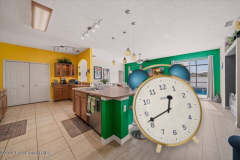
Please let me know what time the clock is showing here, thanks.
12:42
